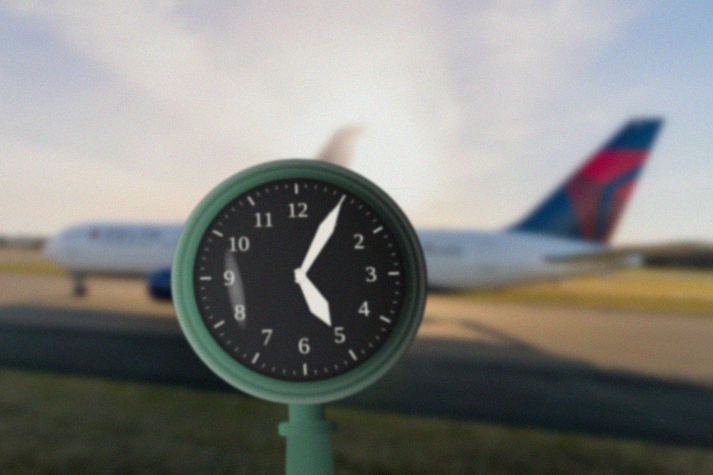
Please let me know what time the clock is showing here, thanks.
5:05
